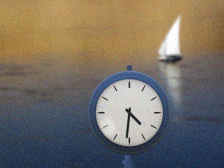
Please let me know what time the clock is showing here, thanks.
4:31
